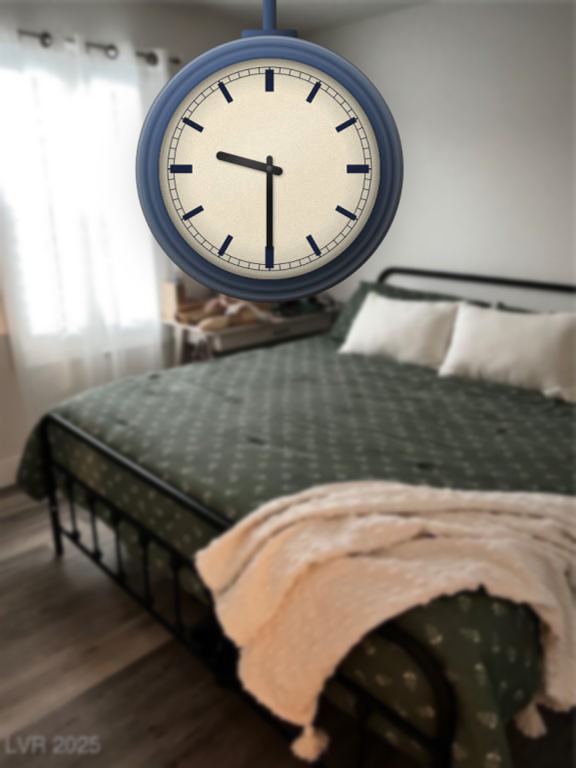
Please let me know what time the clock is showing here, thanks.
9:30
